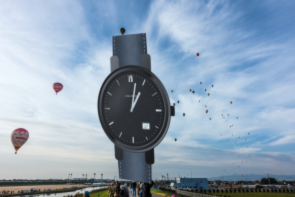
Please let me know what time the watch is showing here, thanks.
1:02
